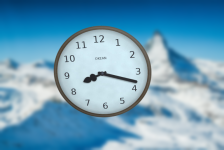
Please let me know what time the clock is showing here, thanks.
8:18
